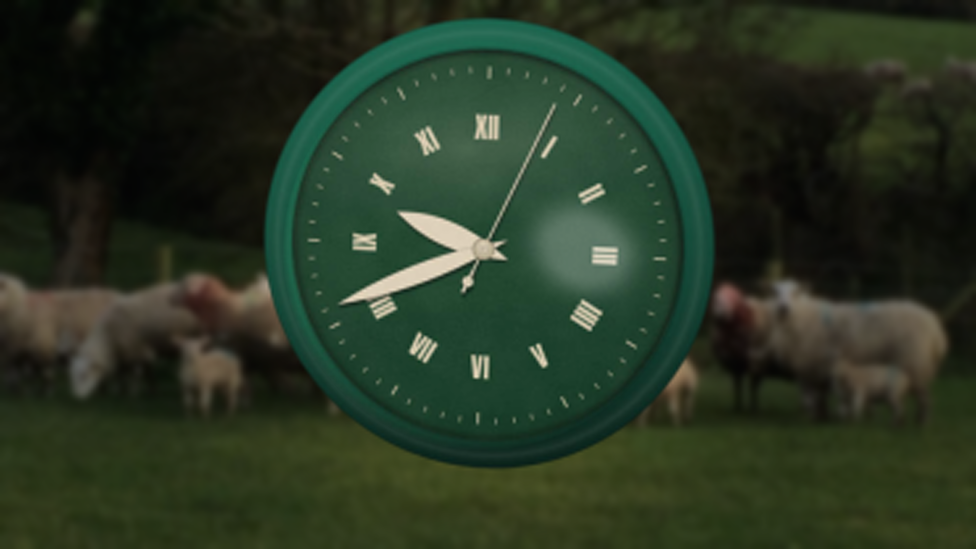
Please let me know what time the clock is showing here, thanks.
9:41:04
